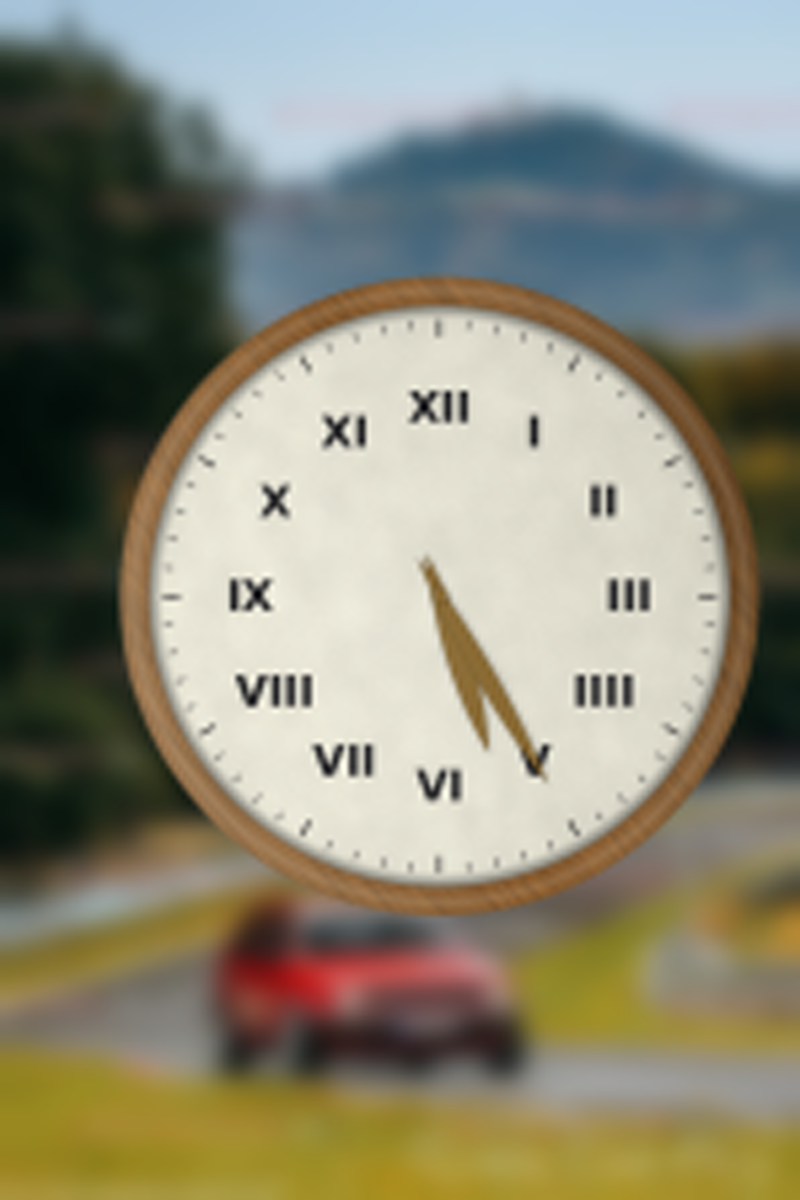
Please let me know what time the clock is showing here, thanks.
5:25
